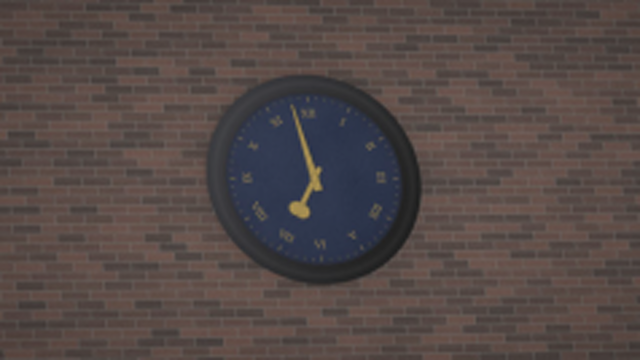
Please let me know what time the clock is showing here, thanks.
6:58
